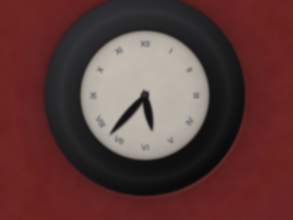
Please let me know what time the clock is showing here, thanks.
5:37
